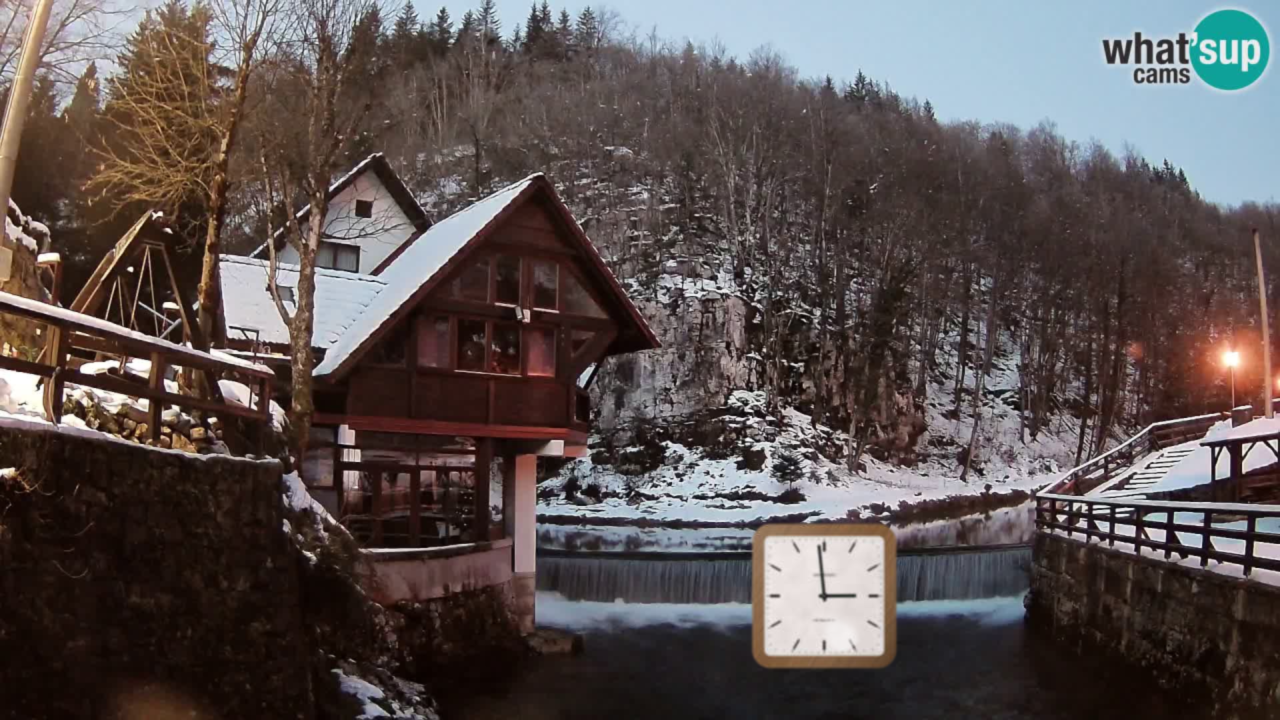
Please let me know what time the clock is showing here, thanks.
2:59
